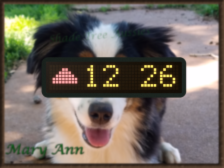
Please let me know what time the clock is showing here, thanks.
12:26
